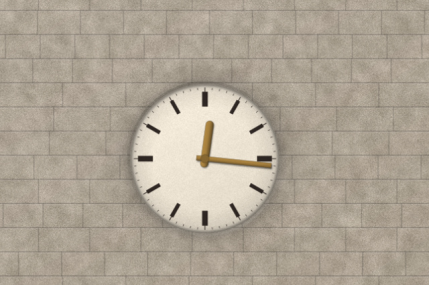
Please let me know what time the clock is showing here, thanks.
12:16
